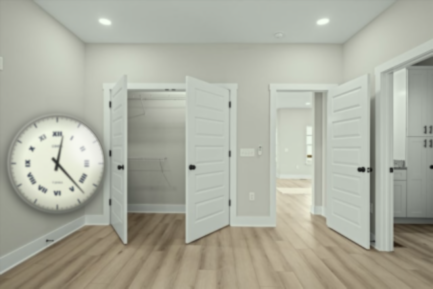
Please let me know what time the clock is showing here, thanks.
12:23
